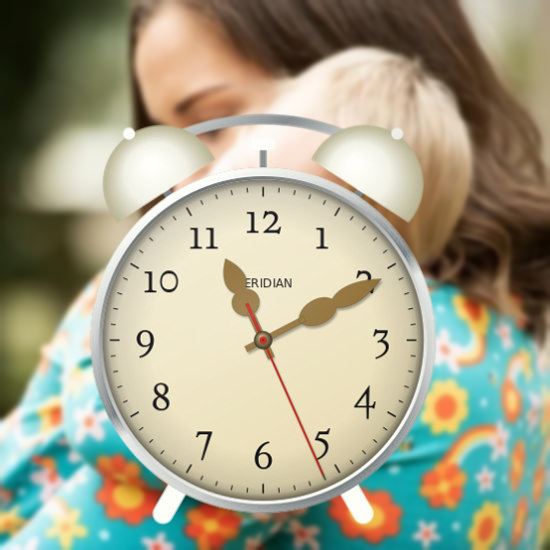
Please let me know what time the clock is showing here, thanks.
11:10:26
